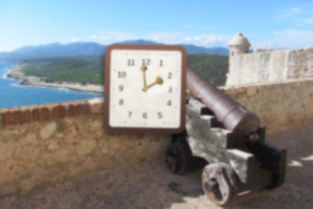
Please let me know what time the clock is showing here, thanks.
1:59
